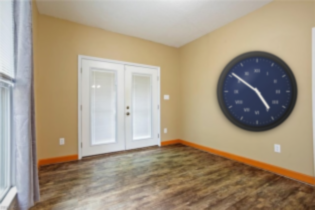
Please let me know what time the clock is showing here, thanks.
4:51
